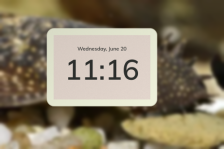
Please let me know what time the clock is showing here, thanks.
11:16
